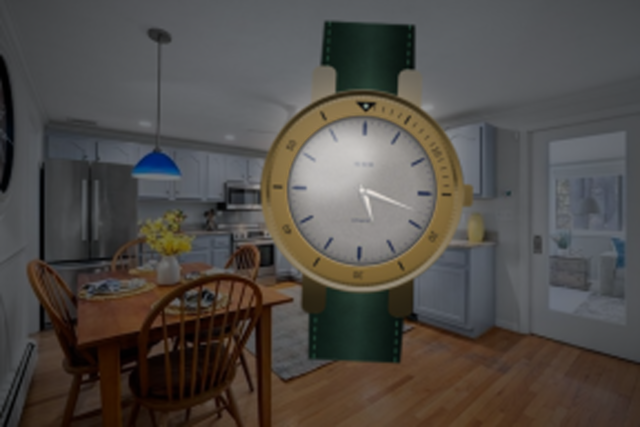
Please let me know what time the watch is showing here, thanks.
5:18
